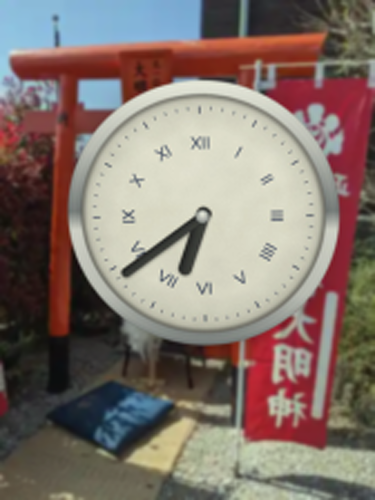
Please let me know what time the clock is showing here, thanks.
6:39
